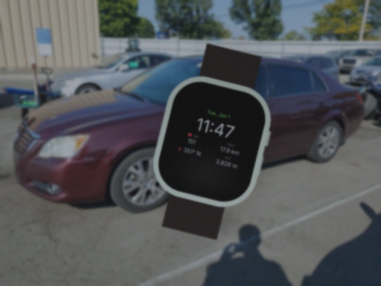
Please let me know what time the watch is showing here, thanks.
11:47
